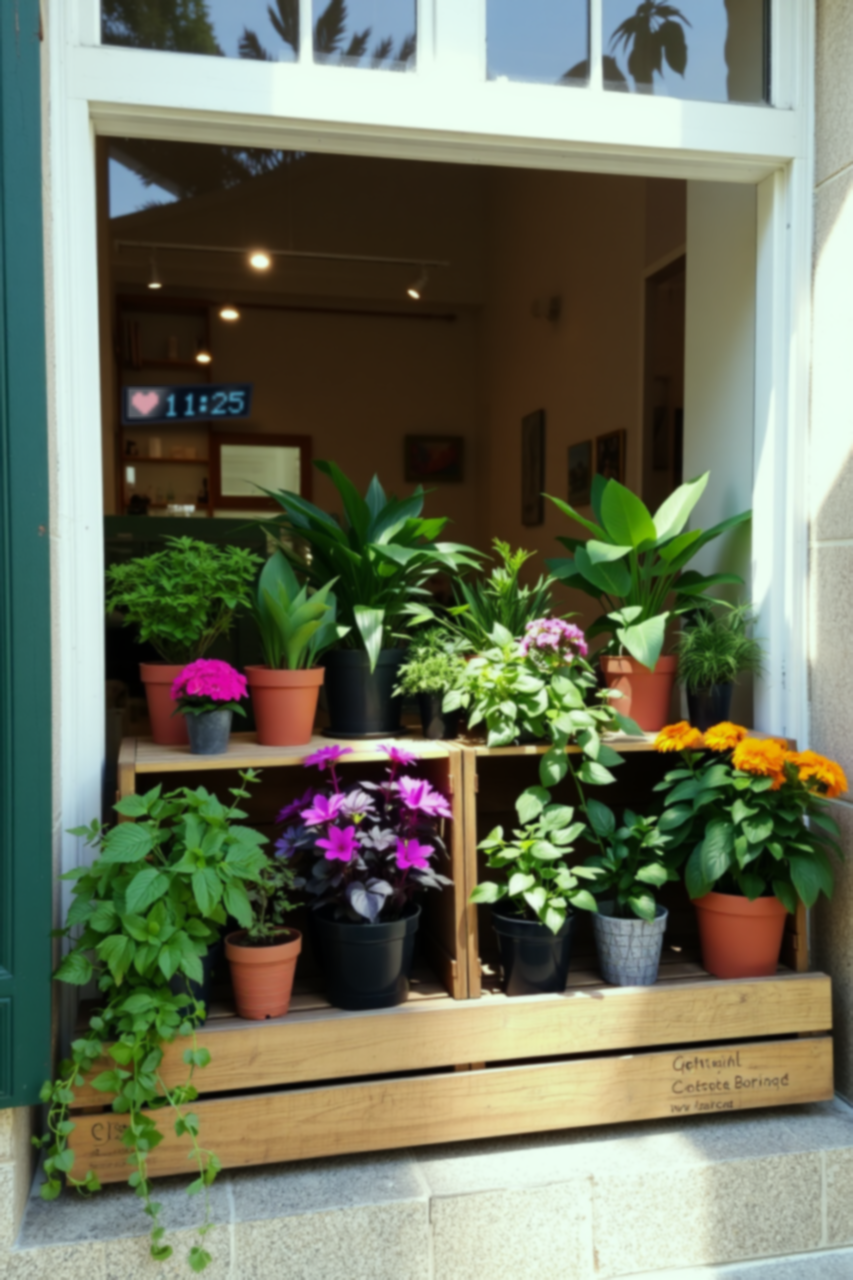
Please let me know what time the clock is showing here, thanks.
11:25
